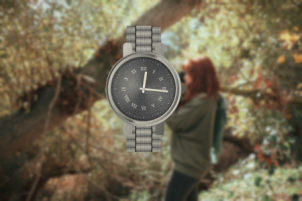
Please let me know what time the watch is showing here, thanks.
12:16
